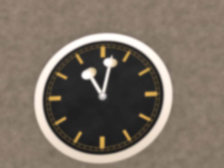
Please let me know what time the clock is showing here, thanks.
11:02
